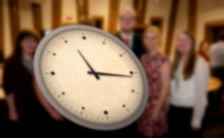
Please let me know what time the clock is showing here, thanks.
11:16
